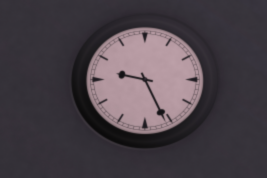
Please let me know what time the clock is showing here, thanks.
9:26
